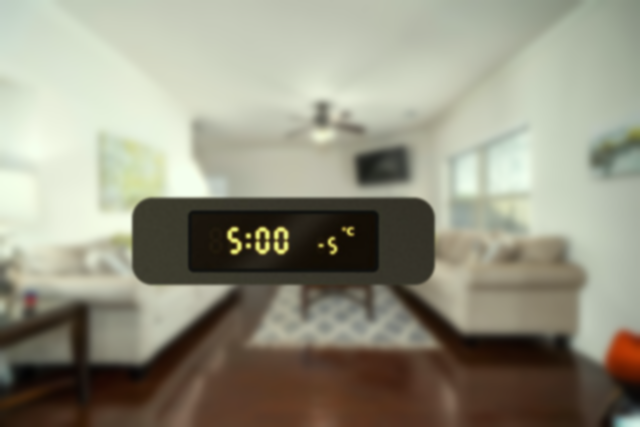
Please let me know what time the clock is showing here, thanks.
5:00
